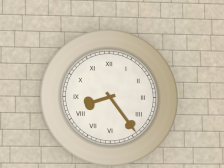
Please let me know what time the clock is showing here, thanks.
8:24
